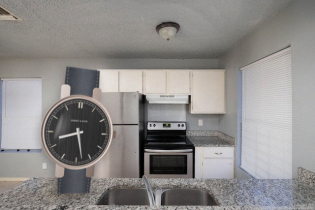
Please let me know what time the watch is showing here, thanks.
8:28
